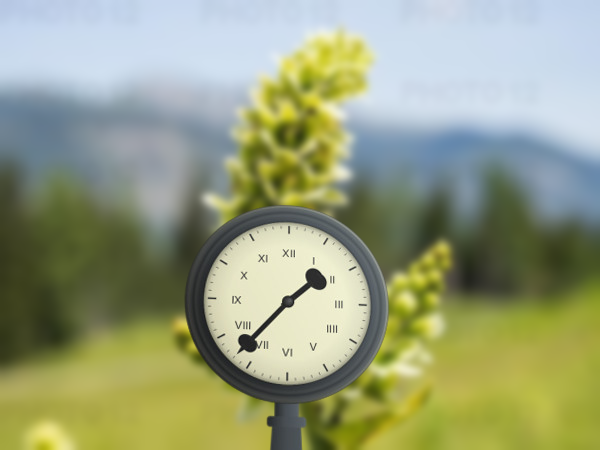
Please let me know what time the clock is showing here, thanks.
1:37
